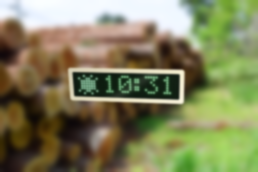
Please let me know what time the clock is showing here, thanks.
10:31
